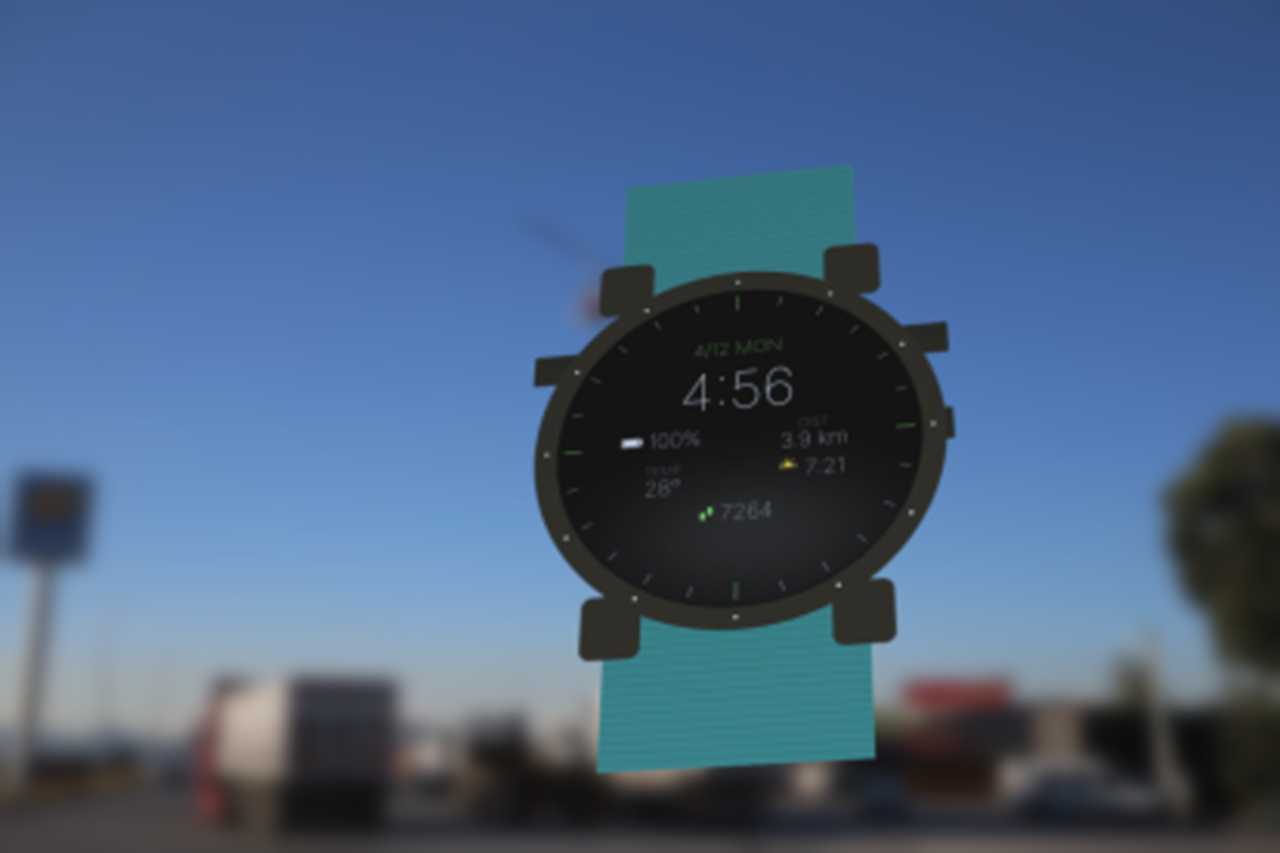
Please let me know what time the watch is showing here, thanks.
4:56
